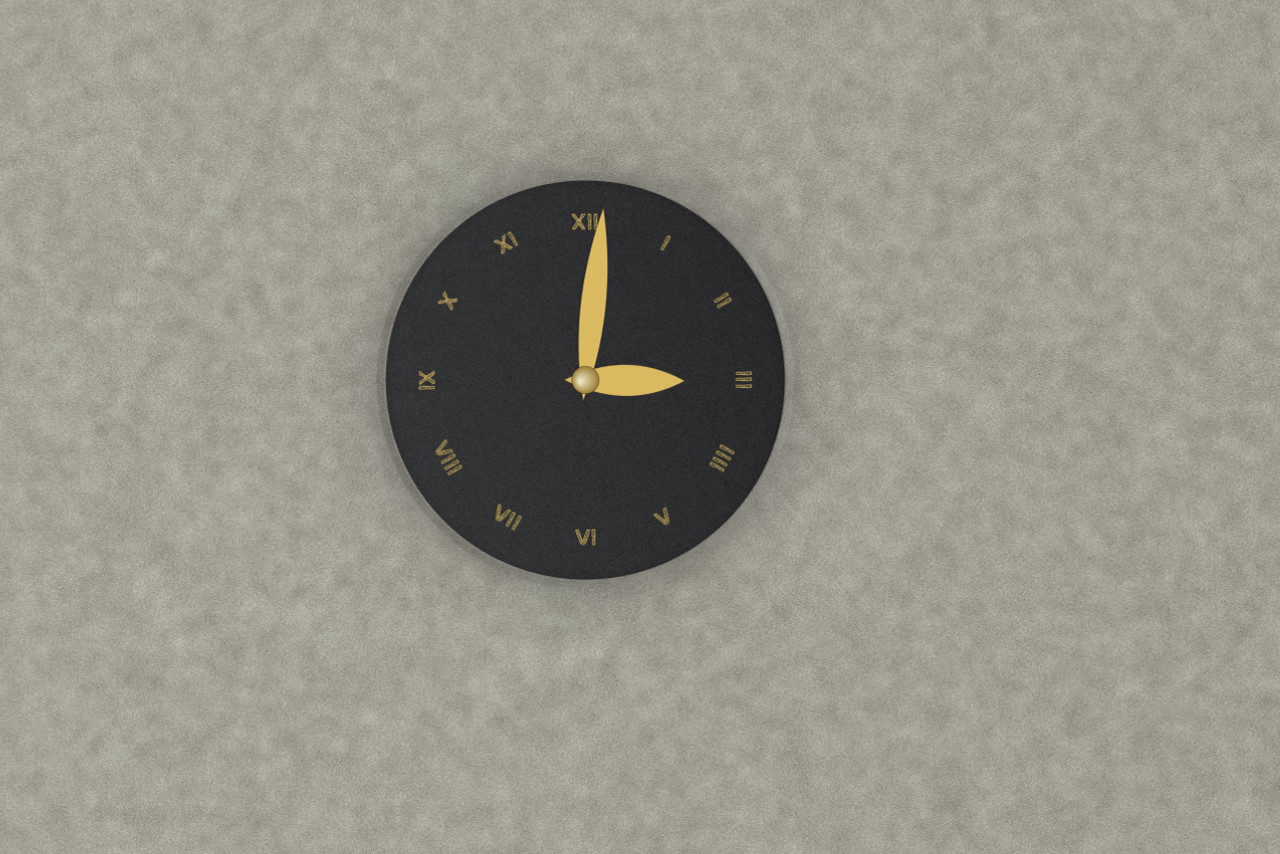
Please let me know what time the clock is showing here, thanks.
3:01
